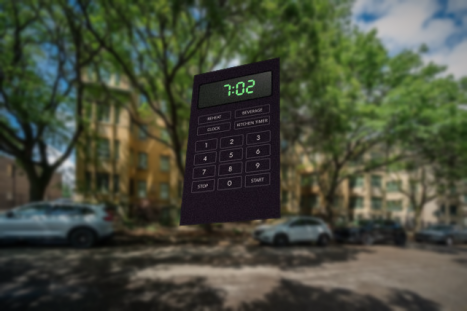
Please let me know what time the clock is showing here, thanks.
7:02
